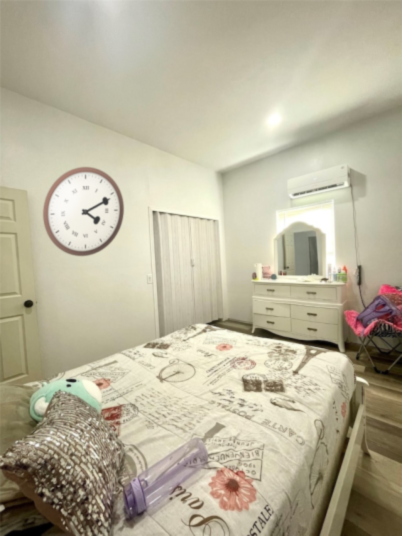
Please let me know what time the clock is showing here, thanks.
4:11
